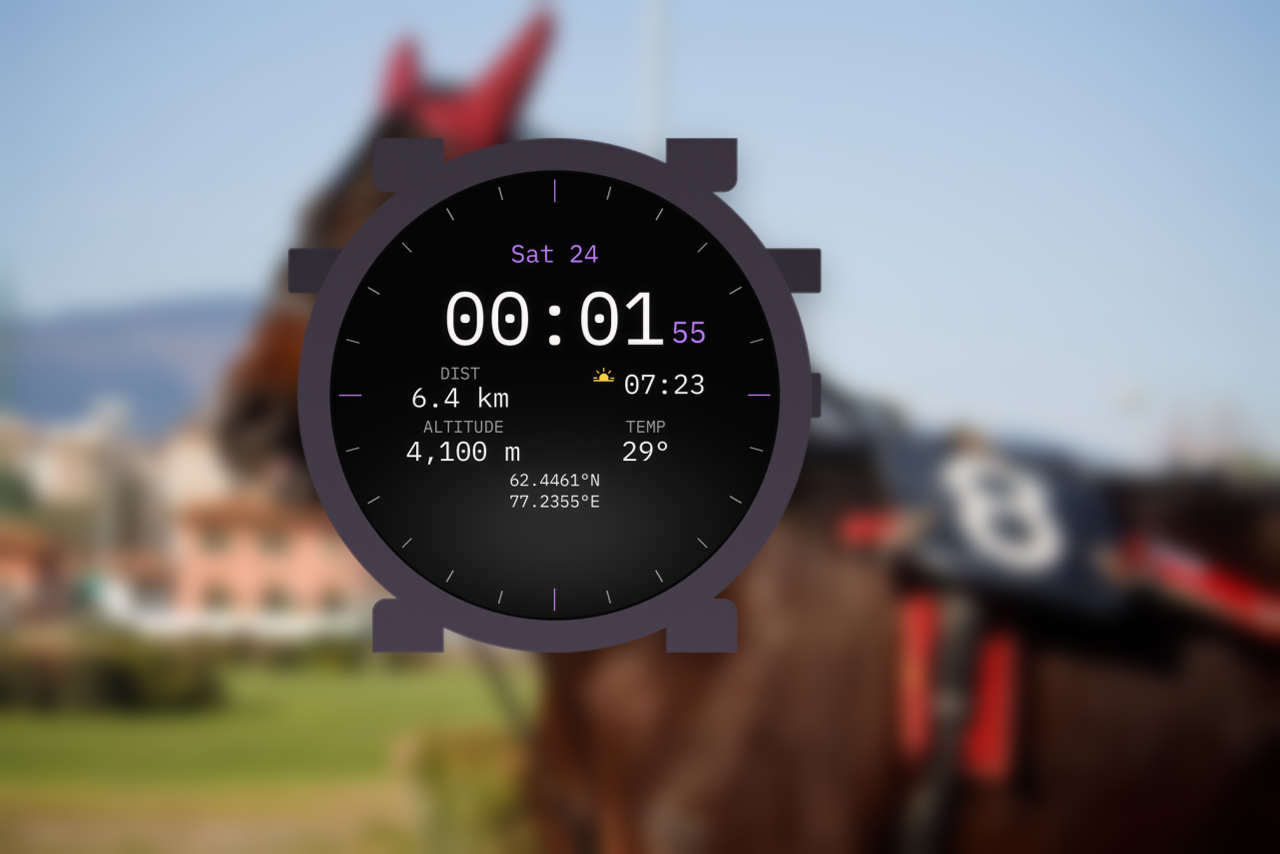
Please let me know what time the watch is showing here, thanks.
0:01:55
